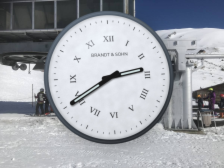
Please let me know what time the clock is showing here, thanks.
2:40
